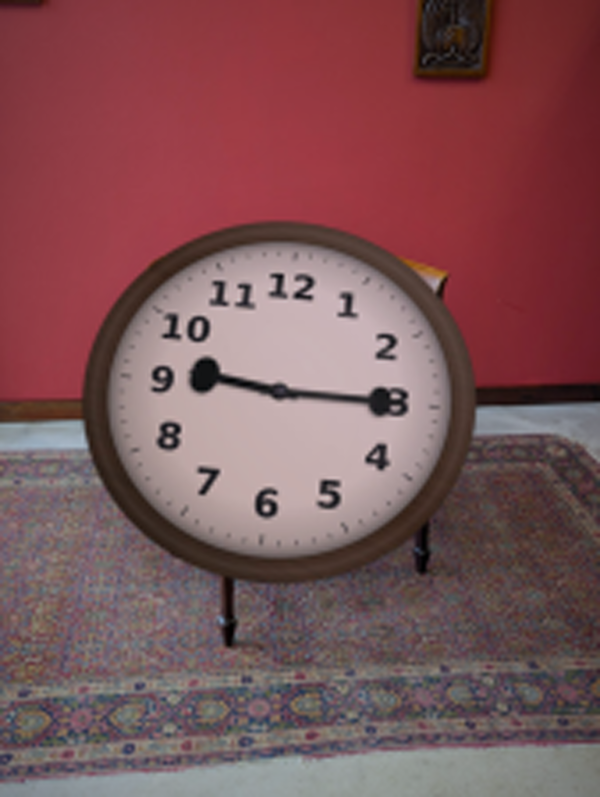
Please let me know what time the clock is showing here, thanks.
9:15
